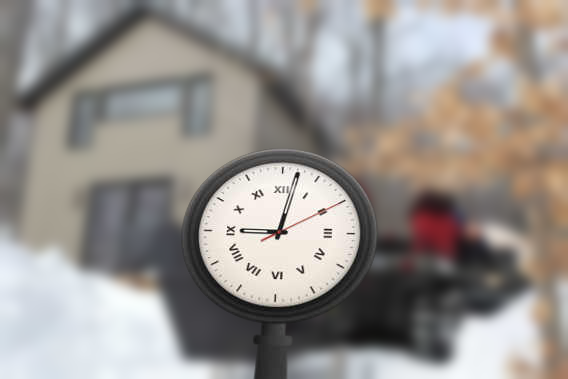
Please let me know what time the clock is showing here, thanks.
9:02:10
